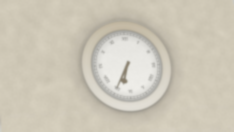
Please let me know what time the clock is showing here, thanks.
6:35
